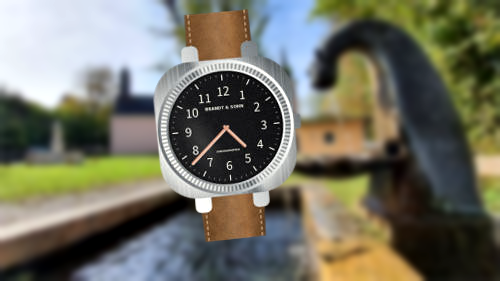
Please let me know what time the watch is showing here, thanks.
4:38
